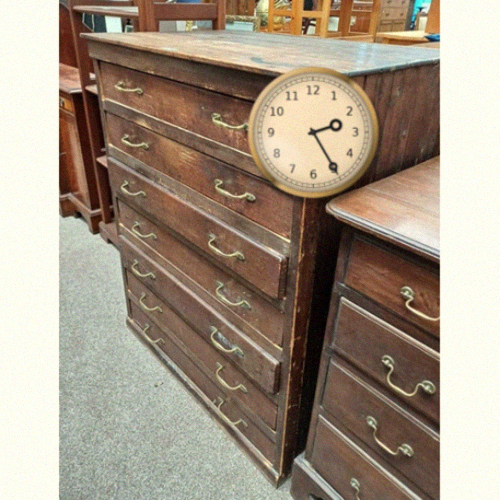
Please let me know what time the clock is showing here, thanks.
2:25
